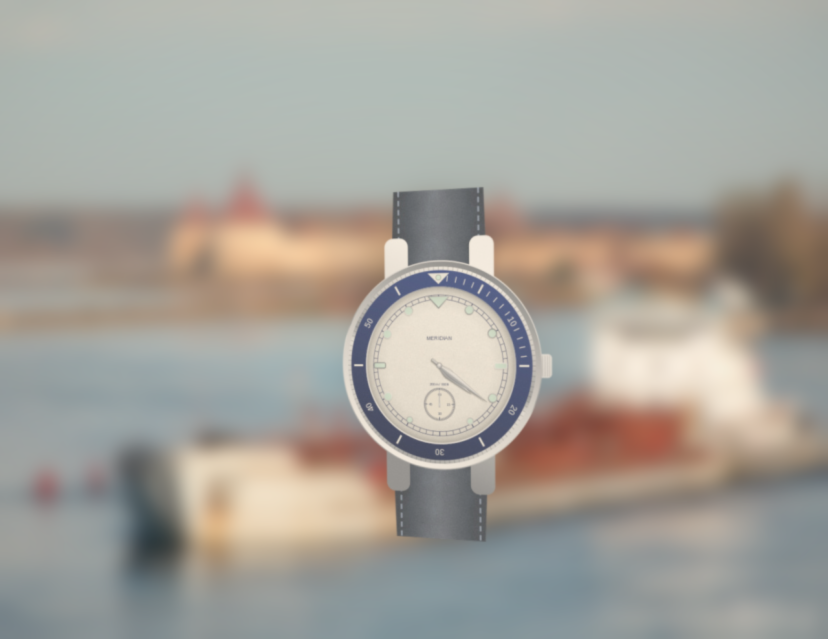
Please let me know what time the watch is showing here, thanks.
4:21
